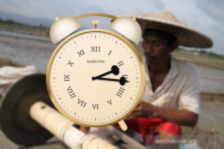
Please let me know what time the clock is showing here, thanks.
2:16
